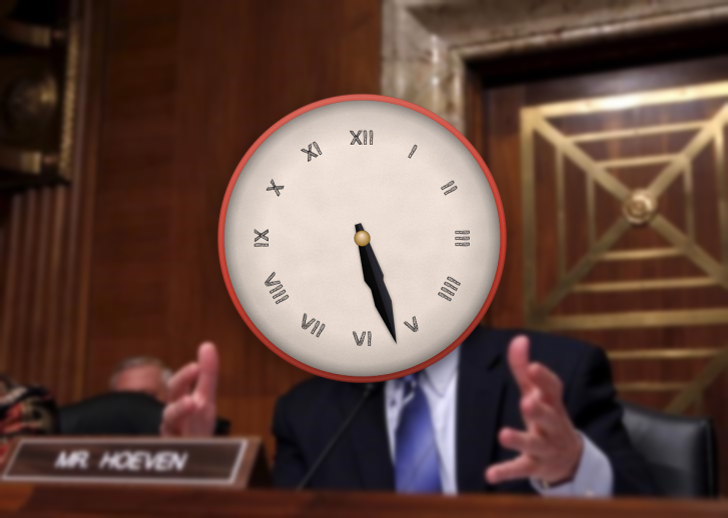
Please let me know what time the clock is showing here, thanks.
5:27
